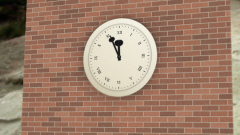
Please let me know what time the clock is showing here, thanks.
11:56
